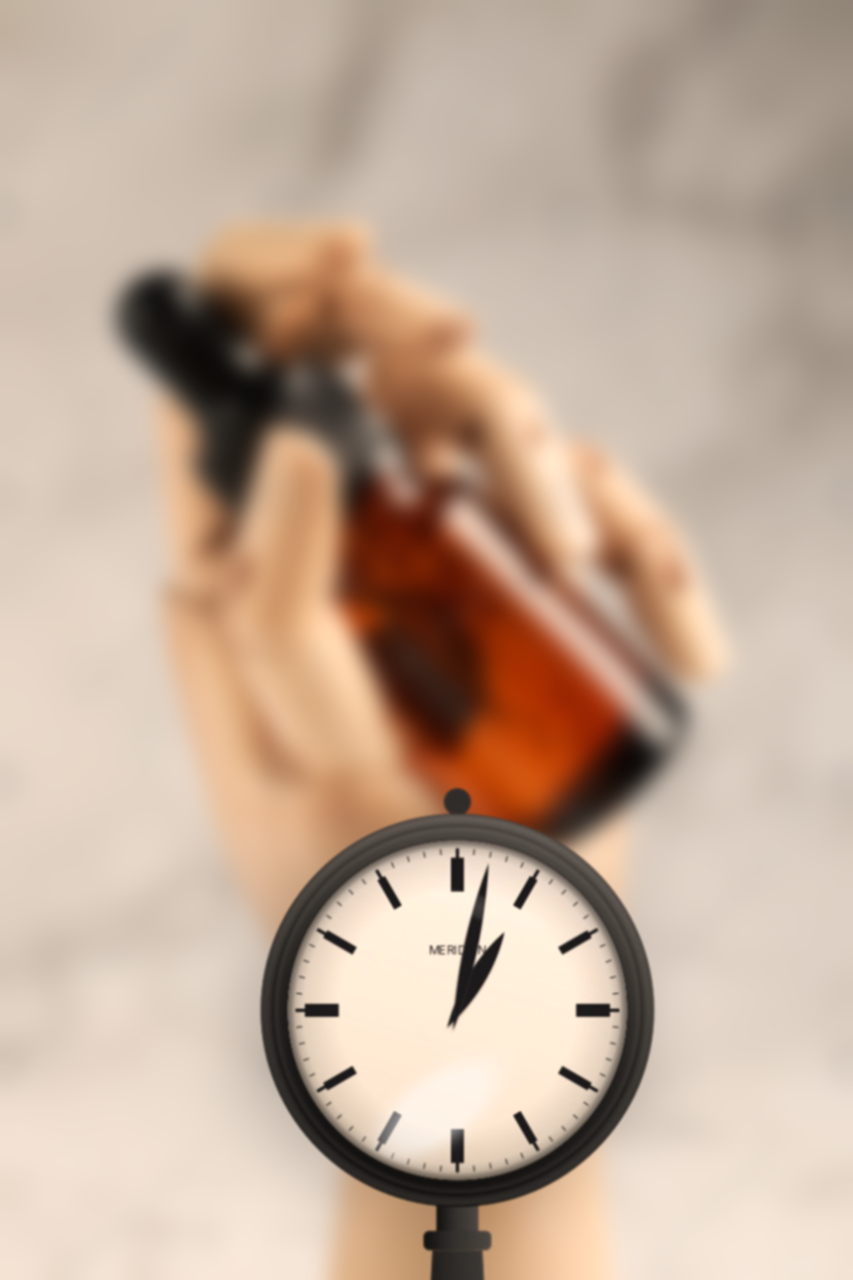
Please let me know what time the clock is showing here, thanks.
1:02
